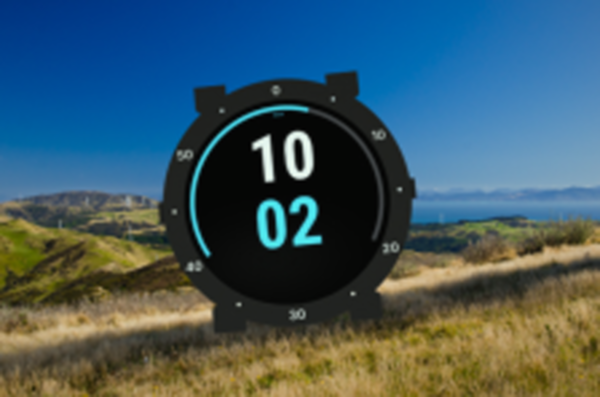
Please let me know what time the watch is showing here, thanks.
10:02
